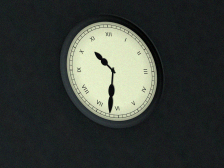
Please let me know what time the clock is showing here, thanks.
10:32
